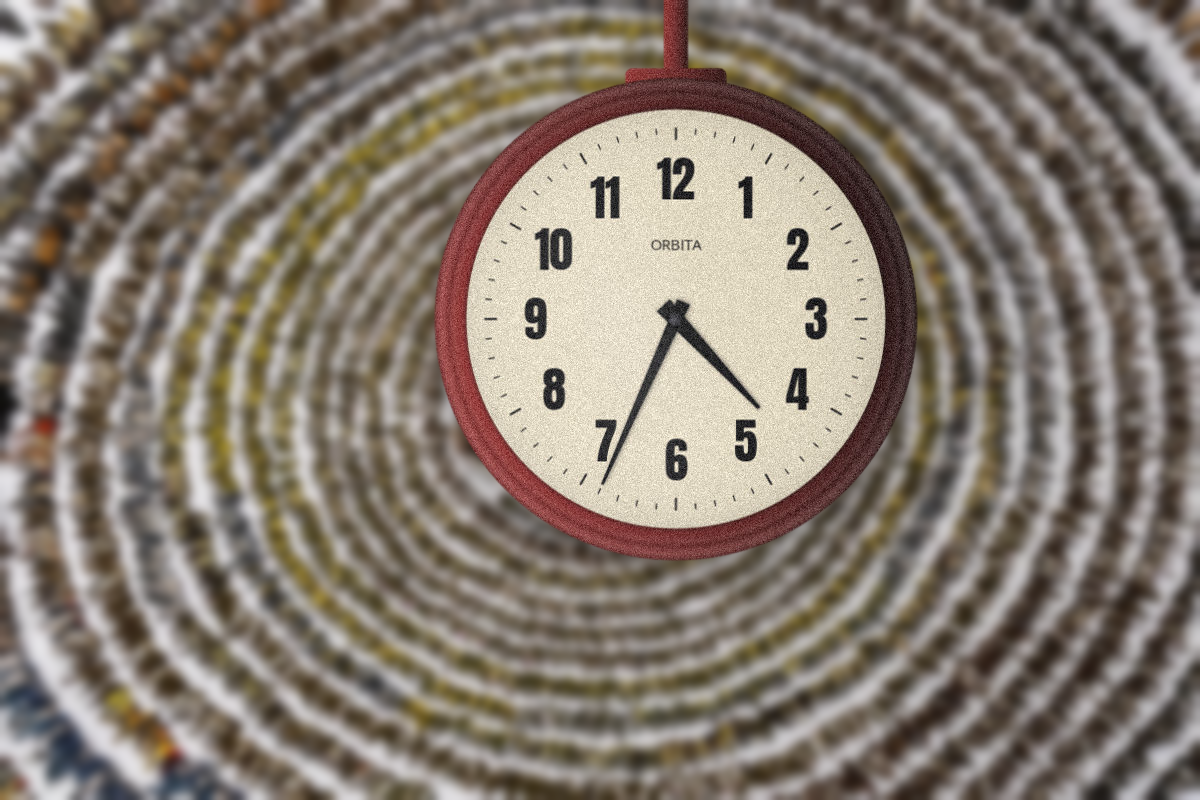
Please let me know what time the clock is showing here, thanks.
4:34
